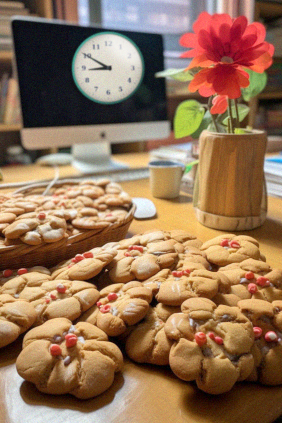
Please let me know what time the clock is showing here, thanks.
8:50
